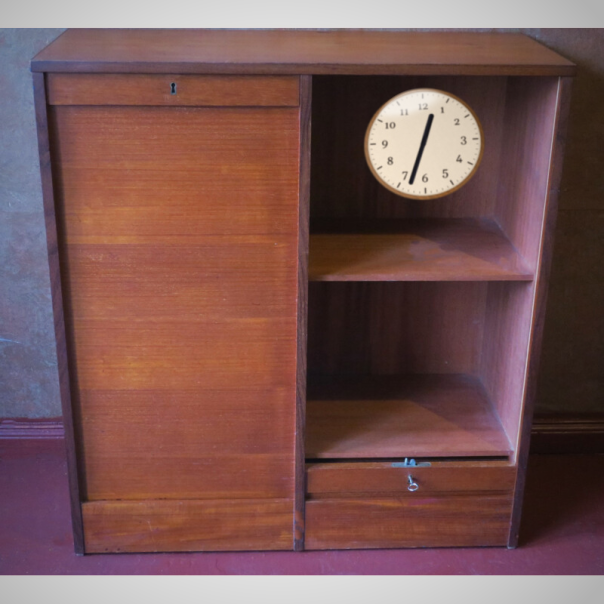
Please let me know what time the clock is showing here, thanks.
12:33
